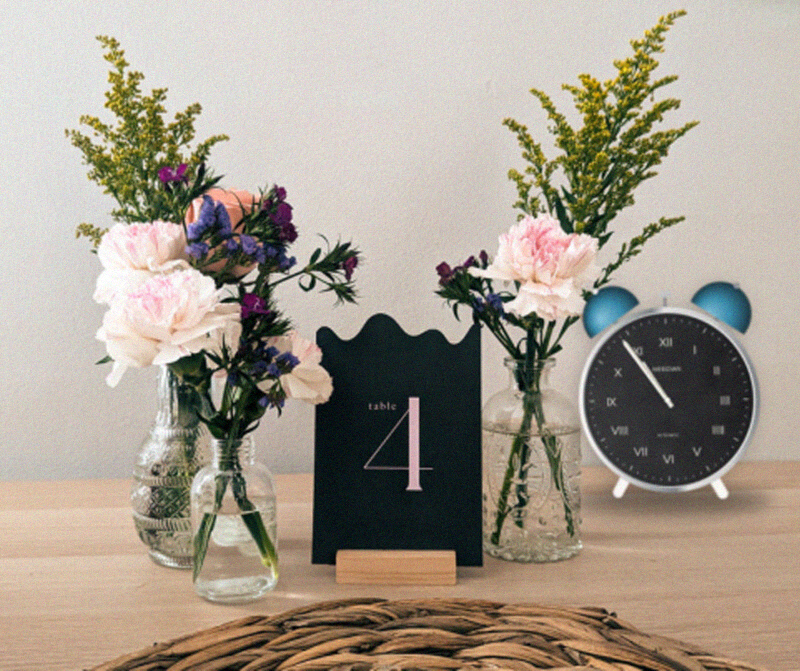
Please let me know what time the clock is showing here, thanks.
10:54
